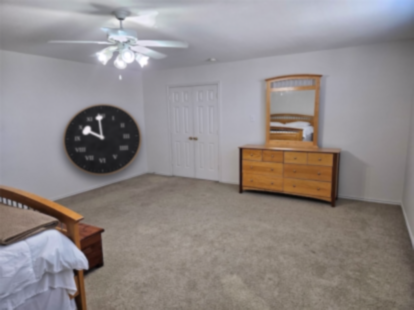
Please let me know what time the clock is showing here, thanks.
9:59
